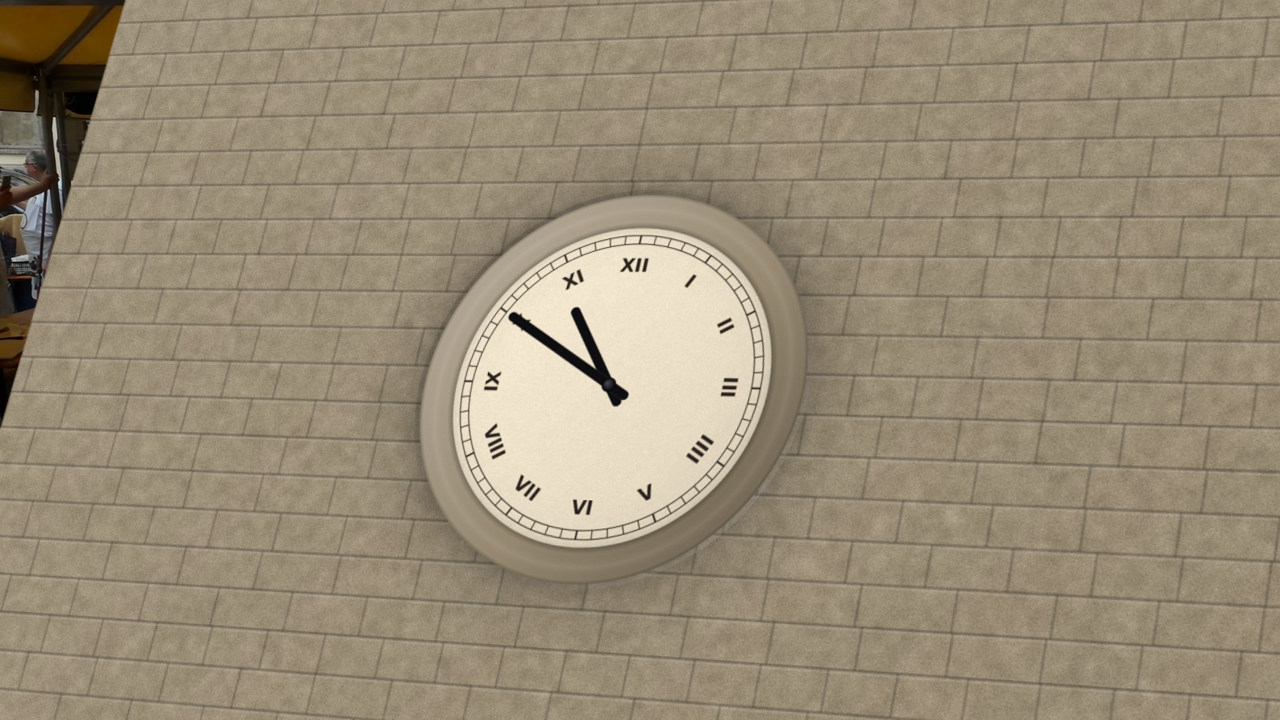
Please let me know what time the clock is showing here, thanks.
10:50
